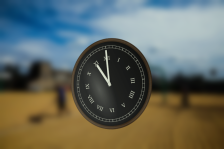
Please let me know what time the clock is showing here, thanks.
11:00
